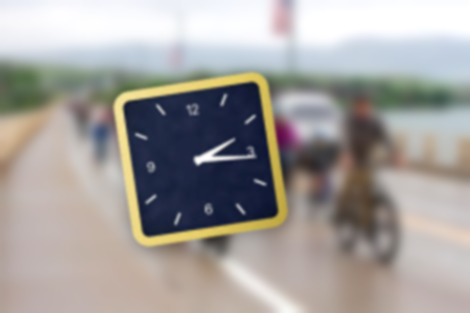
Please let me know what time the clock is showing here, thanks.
2:16
